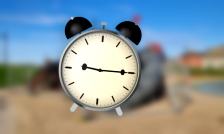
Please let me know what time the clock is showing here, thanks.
9:15
